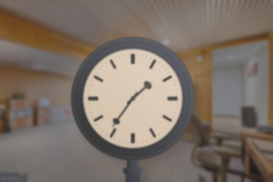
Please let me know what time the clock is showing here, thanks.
1:36
